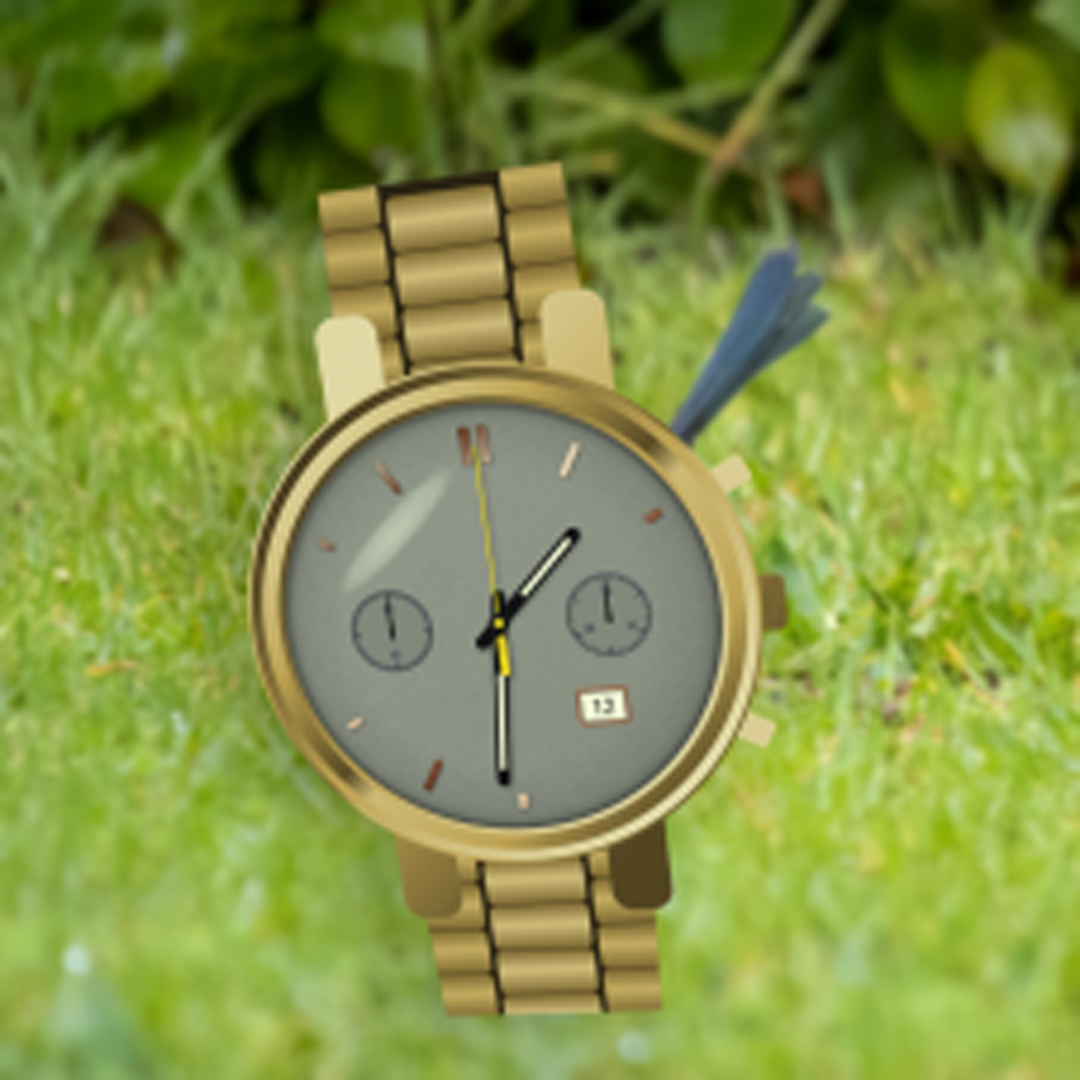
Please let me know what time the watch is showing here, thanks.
1:31
